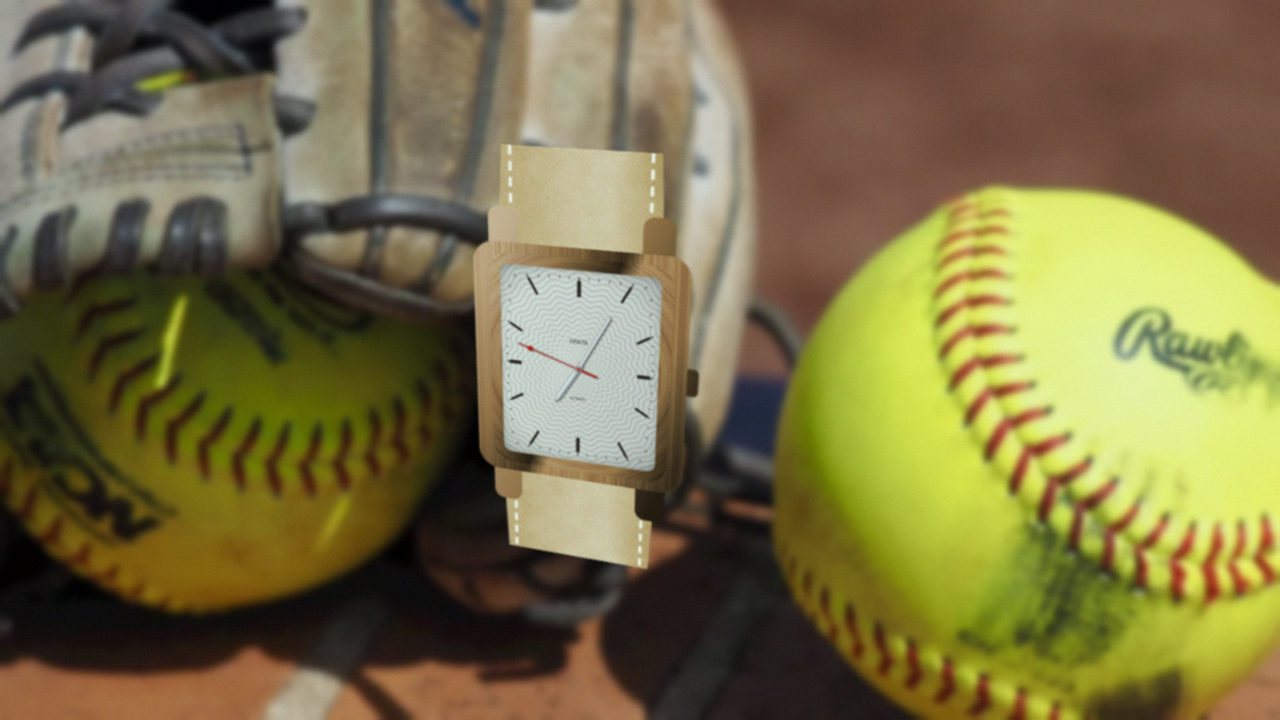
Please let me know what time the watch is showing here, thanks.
7:04:48
